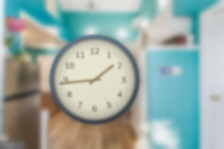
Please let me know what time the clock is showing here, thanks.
1:44
